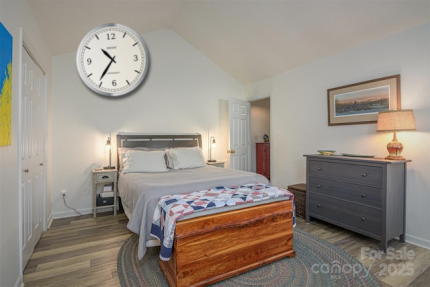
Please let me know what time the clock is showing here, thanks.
10:36
